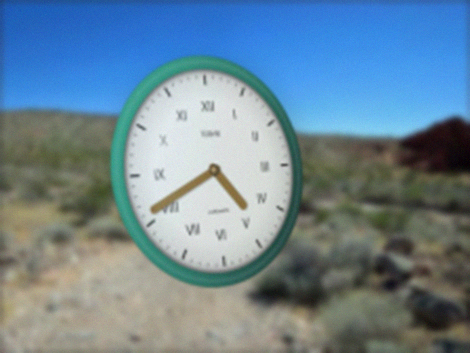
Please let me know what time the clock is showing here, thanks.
4:41
